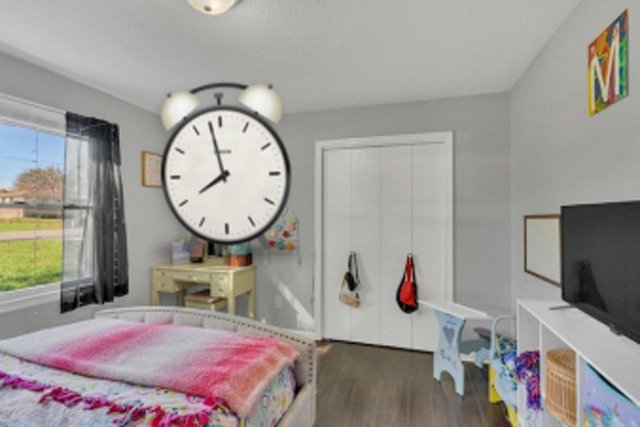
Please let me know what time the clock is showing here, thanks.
7:58
